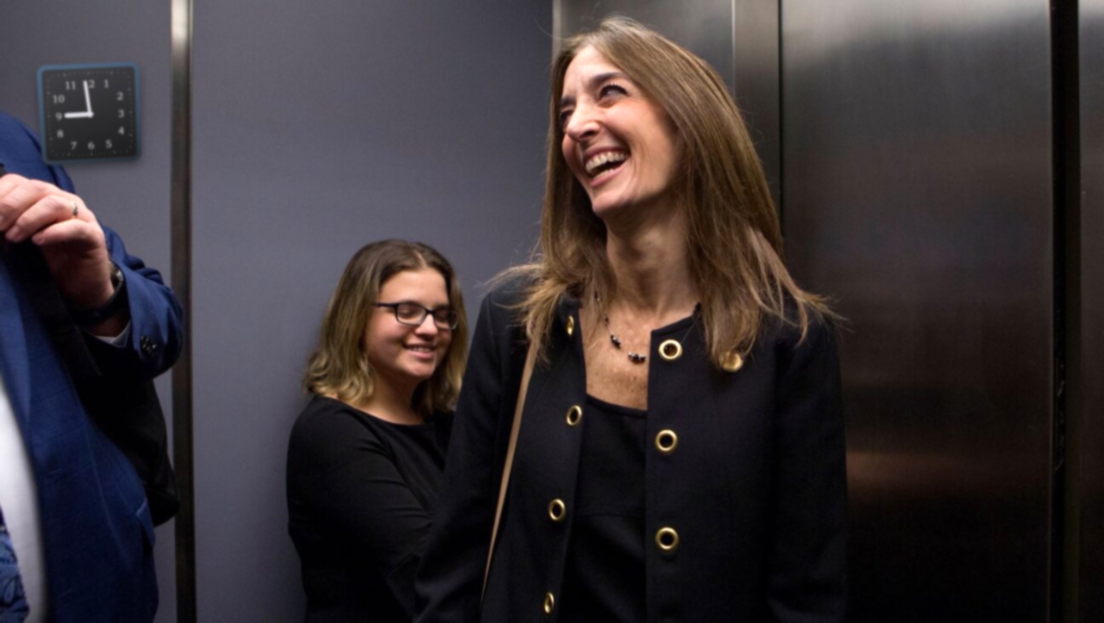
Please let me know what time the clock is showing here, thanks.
8:59
